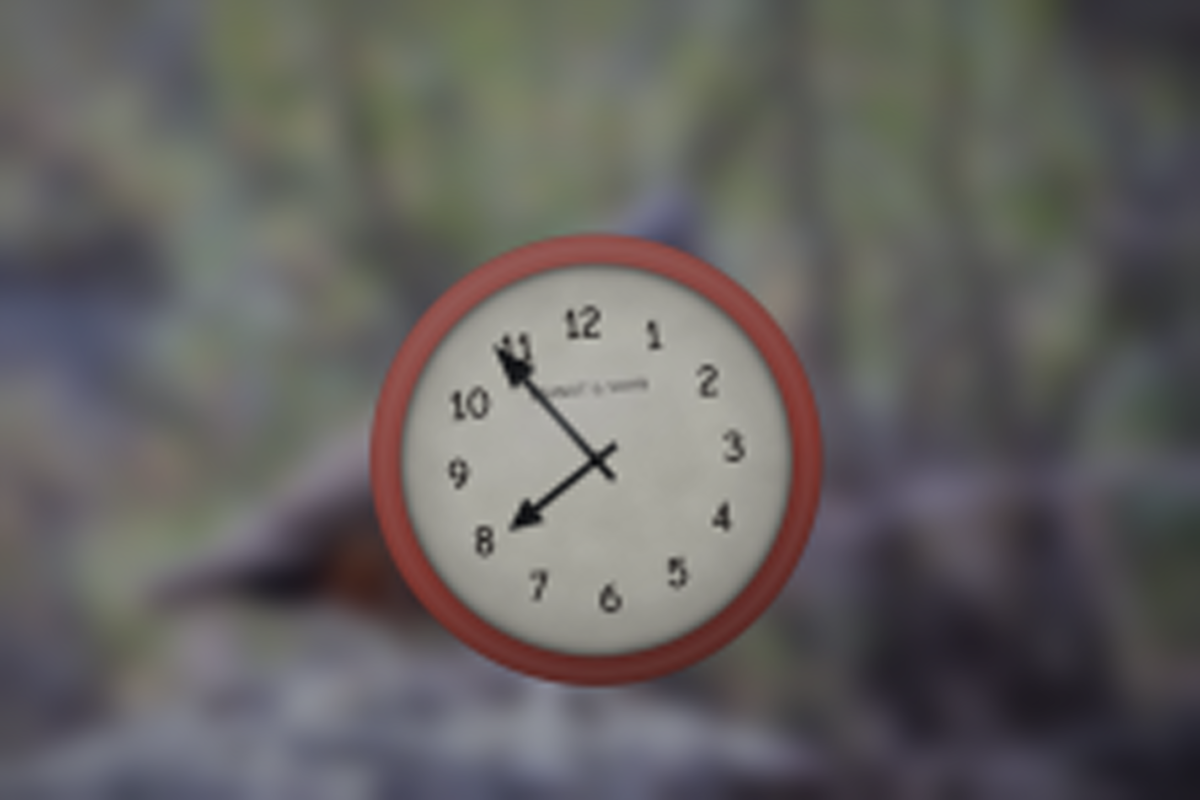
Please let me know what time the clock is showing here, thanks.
7:54
